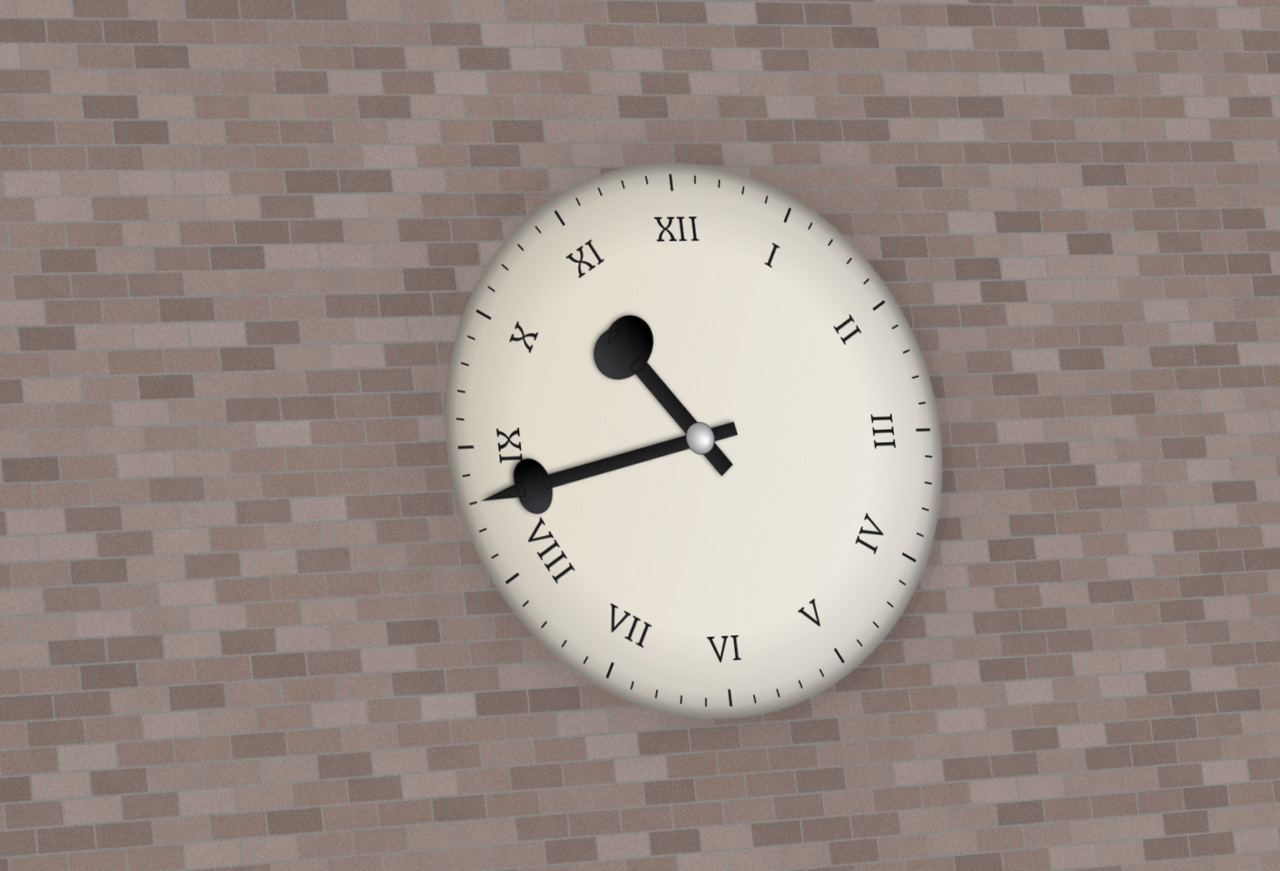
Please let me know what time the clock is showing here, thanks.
10:43
